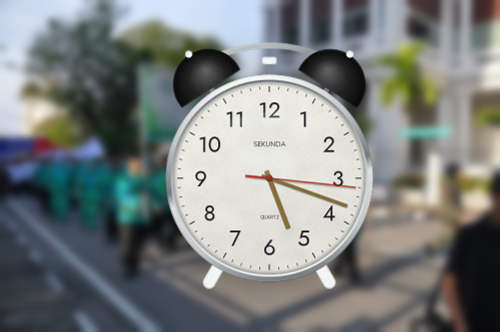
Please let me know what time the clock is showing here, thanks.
5:18:16
